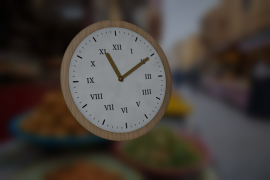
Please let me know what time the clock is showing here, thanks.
11:10
